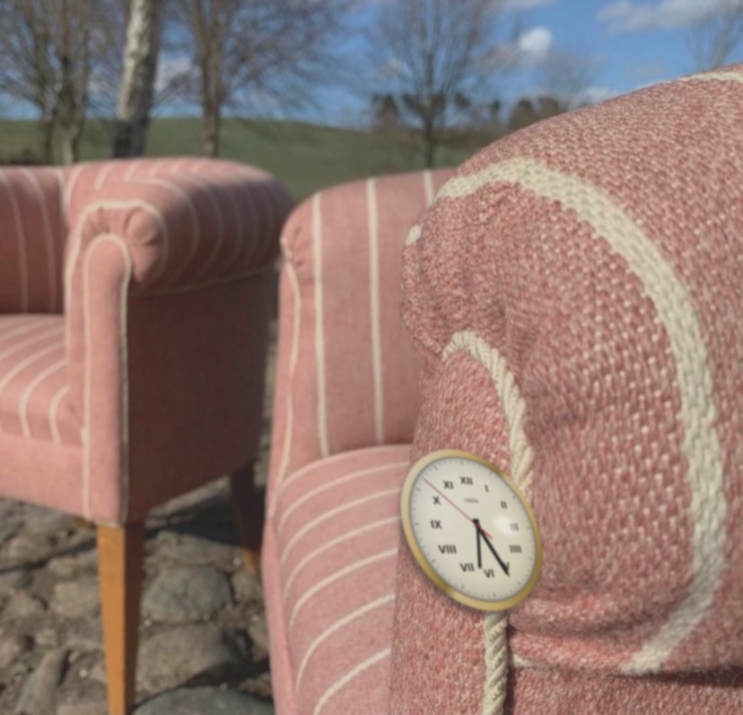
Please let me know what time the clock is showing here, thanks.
6:25:52
